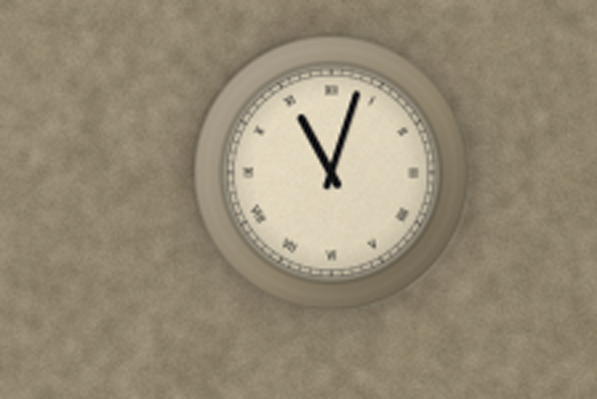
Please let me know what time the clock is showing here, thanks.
11:03
